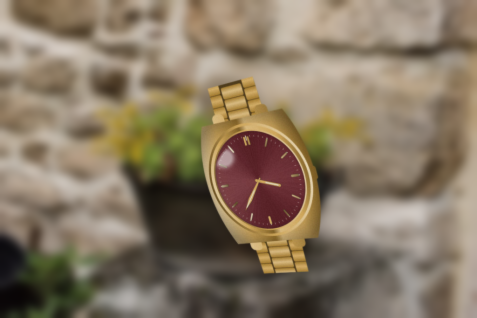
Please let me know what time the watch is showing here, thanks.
3:37
